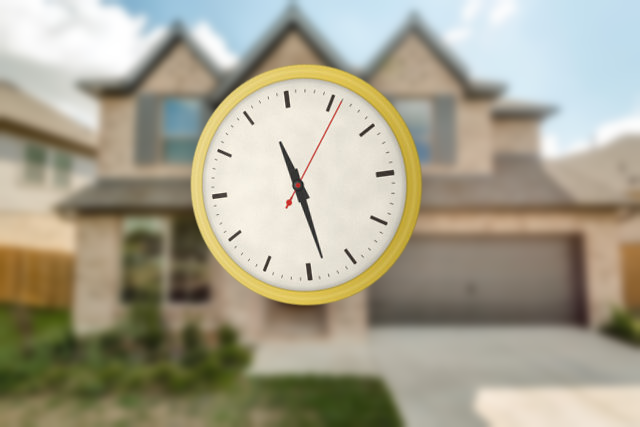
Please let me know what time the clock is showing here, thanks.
11:28:06
